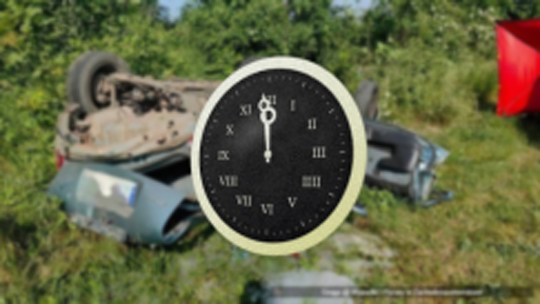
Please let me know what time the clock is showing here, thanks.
11:59
